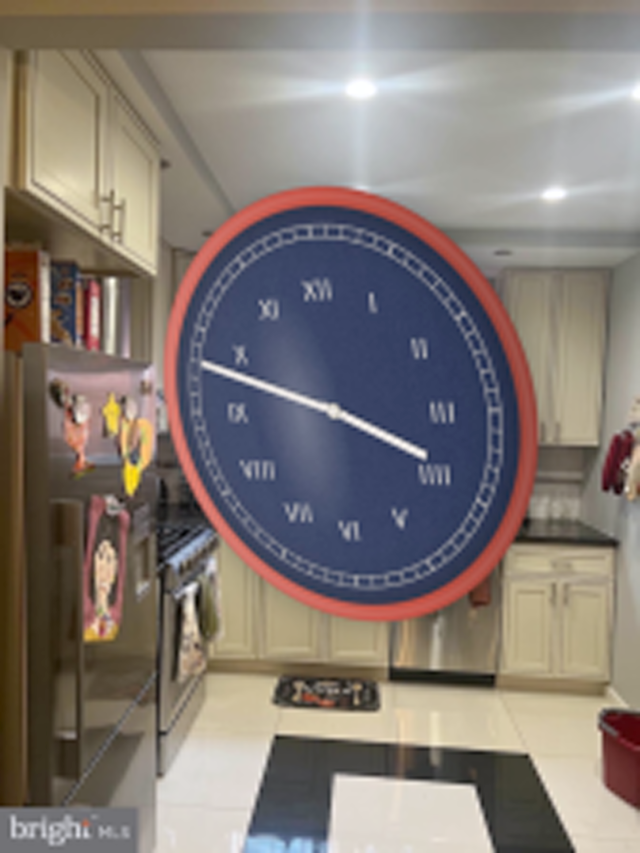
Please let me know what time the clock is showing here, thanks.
3:48
